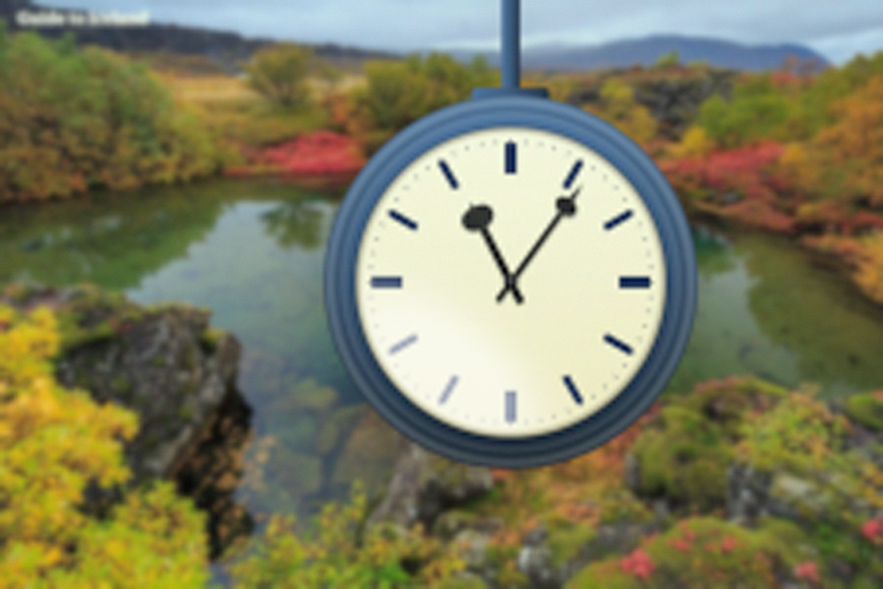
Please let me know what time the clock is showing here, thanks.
11:06
